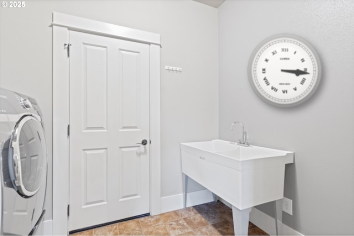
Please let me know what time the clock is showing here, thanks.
3:16
